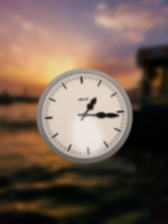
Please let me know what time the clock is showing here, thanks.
1:16
